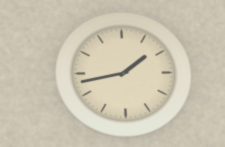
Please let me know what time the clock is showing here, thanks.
1:43
